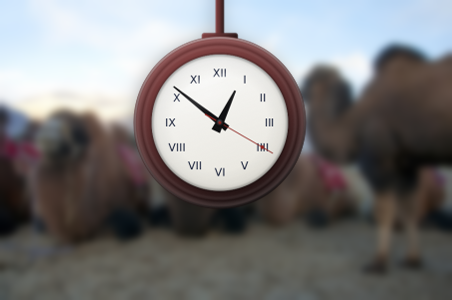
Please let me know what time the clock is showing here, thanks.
12:51:20
